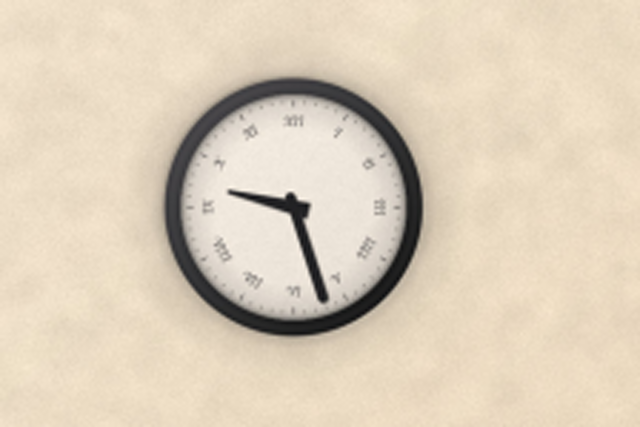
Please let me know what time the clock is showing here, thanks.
9:27
